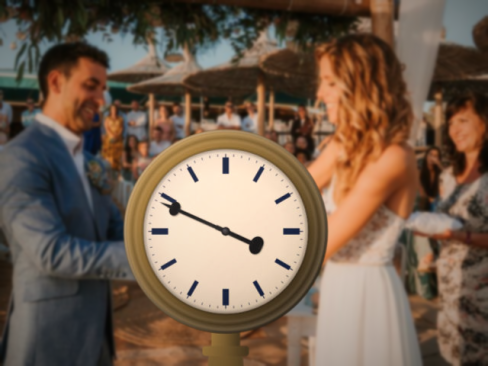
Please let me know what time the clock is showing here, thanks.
3:49
